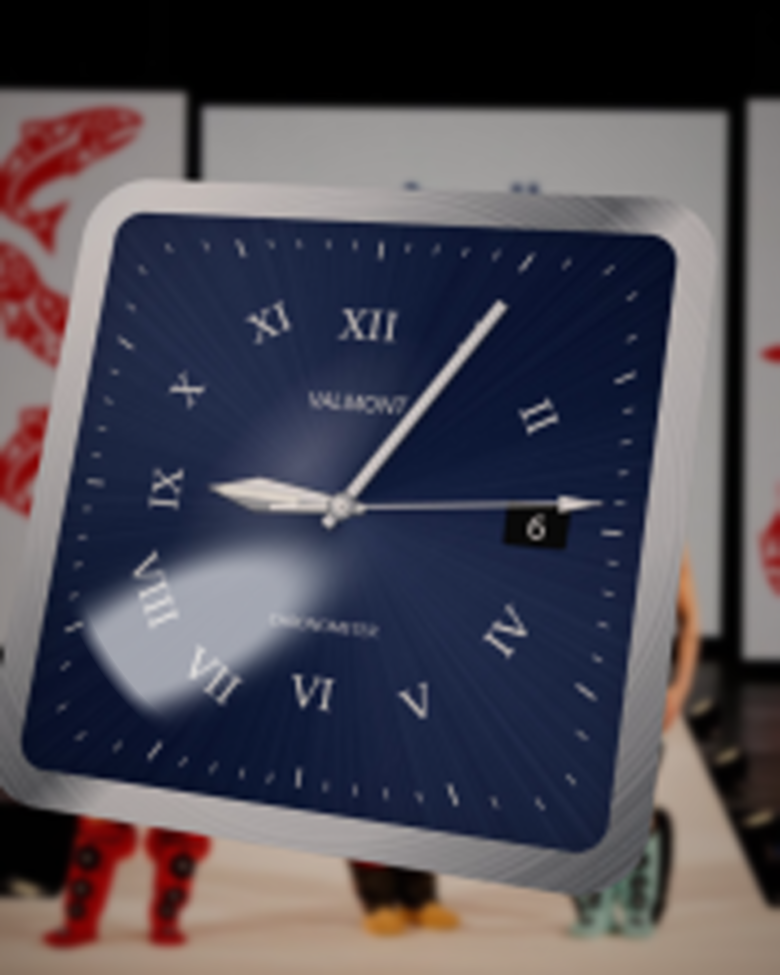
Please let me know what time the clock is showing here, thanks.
9:05:14
